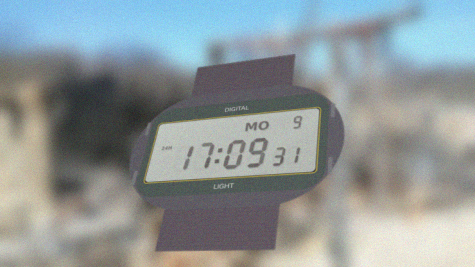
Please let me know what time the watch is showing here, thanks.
17:09:31
